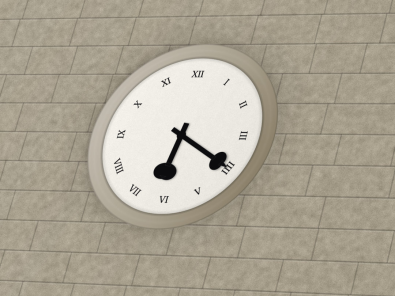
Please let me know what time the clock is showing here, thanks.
6:20
